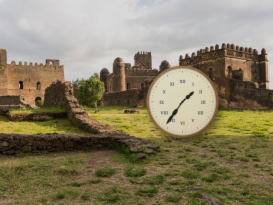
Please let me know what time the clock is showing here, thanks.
1:36
